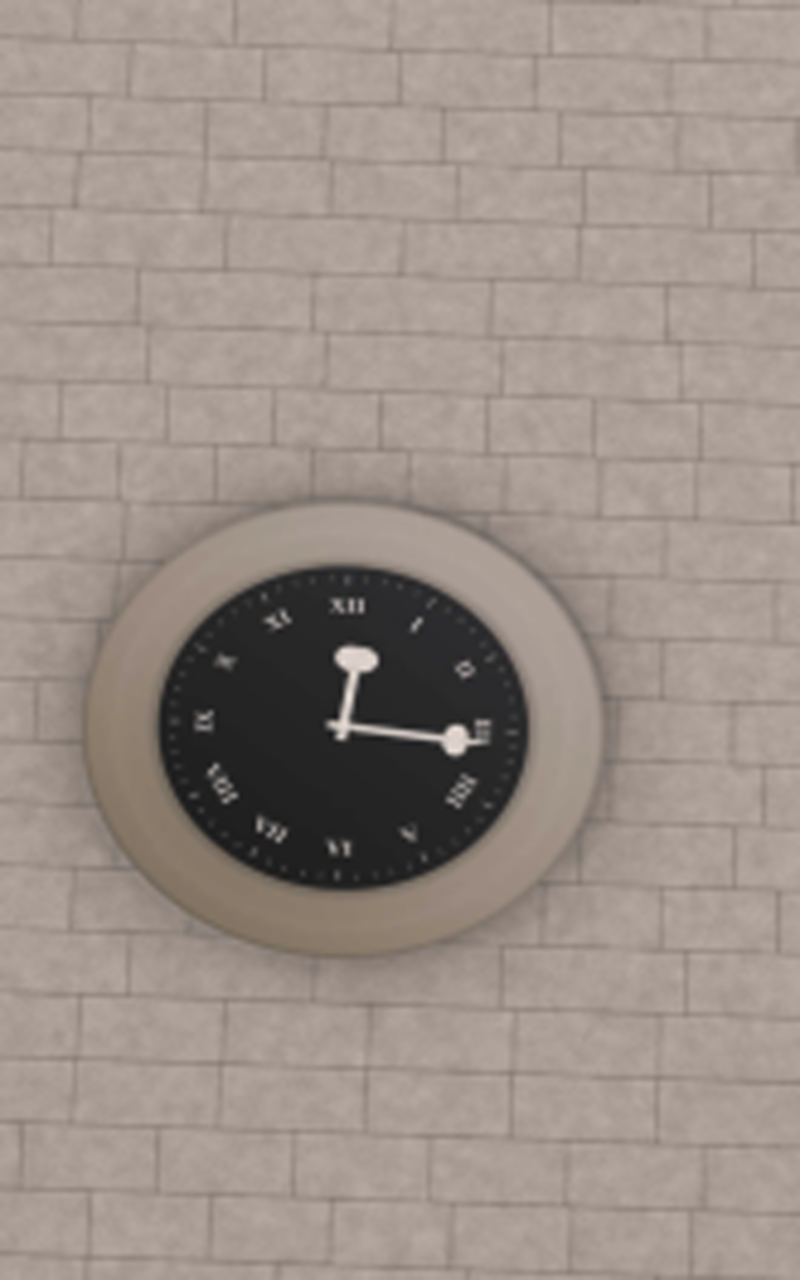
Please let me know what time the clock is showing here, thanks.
12:16
